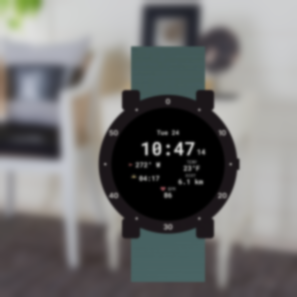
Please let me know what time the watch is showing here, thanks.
10:47
